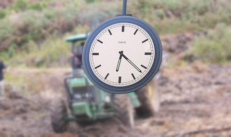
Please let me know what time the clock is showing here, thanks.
6:22
